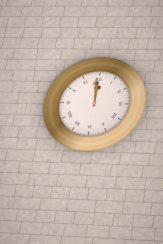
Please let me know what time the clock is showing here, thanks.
11:59
